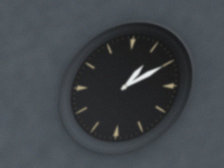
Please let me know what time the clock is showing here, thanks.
1:10
